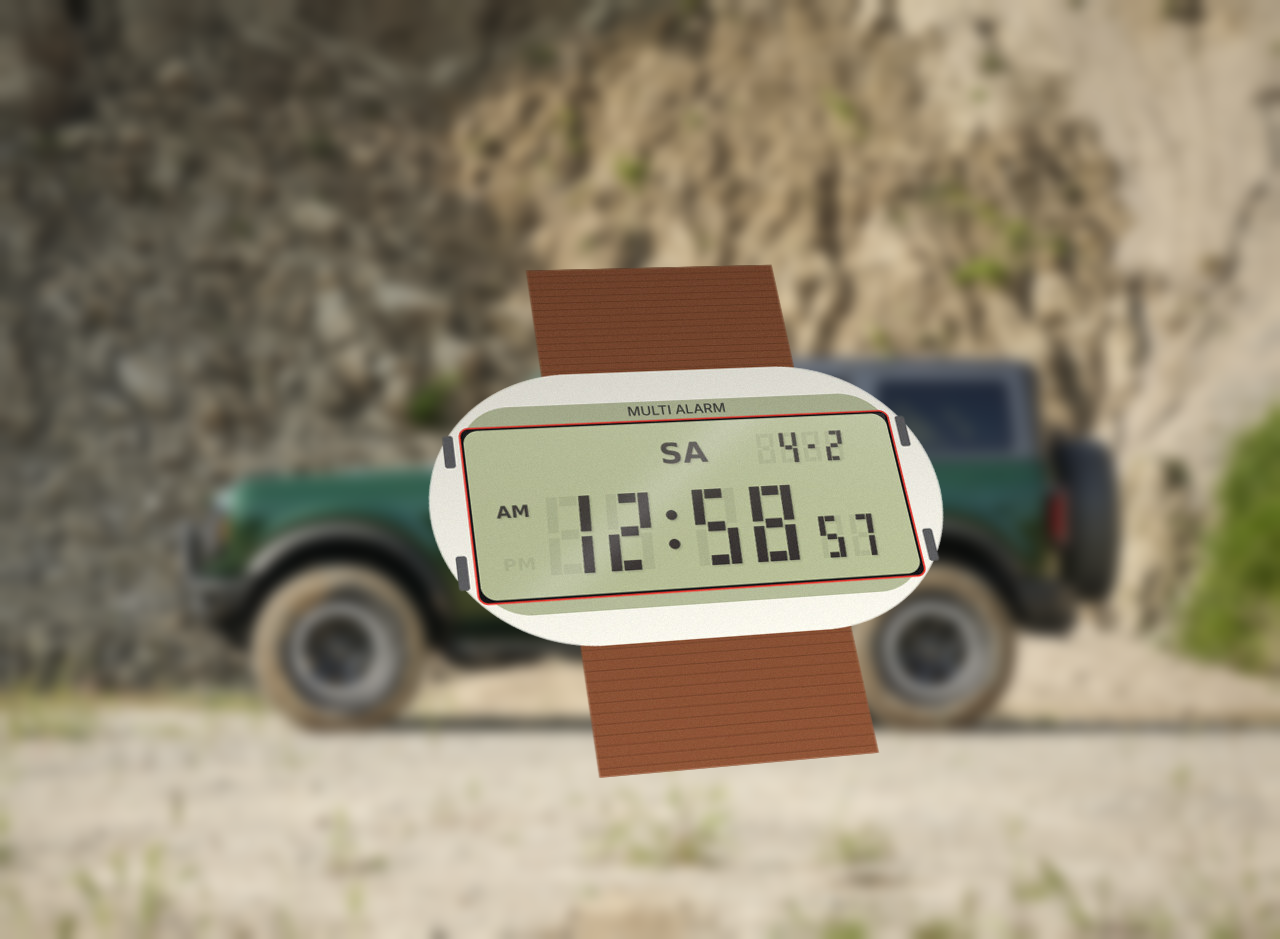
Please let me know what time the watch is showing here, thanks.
12:58:57
